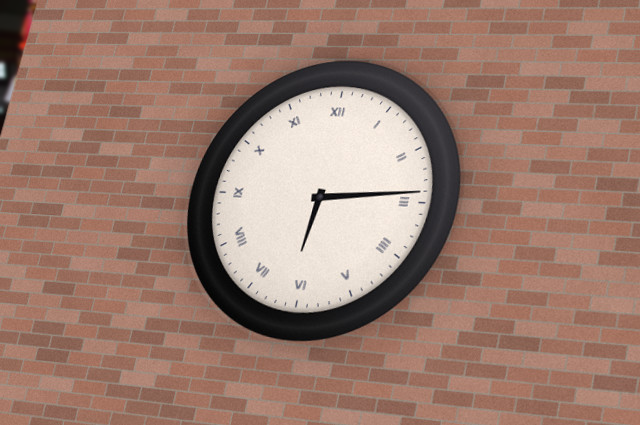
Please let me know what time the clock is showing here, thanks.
6:14
